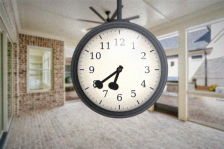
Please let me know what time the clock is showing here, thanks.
6:39
